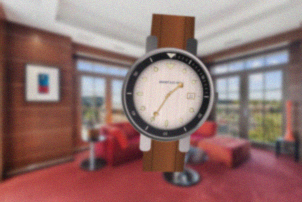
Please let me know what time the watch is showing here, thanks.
1:35
